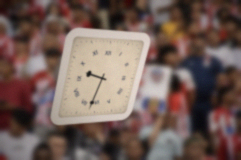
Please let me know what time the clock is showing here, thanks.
9:32
